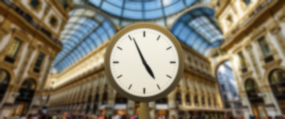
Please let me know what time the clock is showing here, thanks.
4:56
